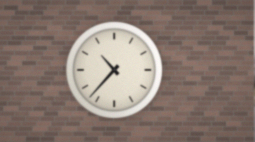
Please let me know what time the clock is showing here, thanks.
10:37
